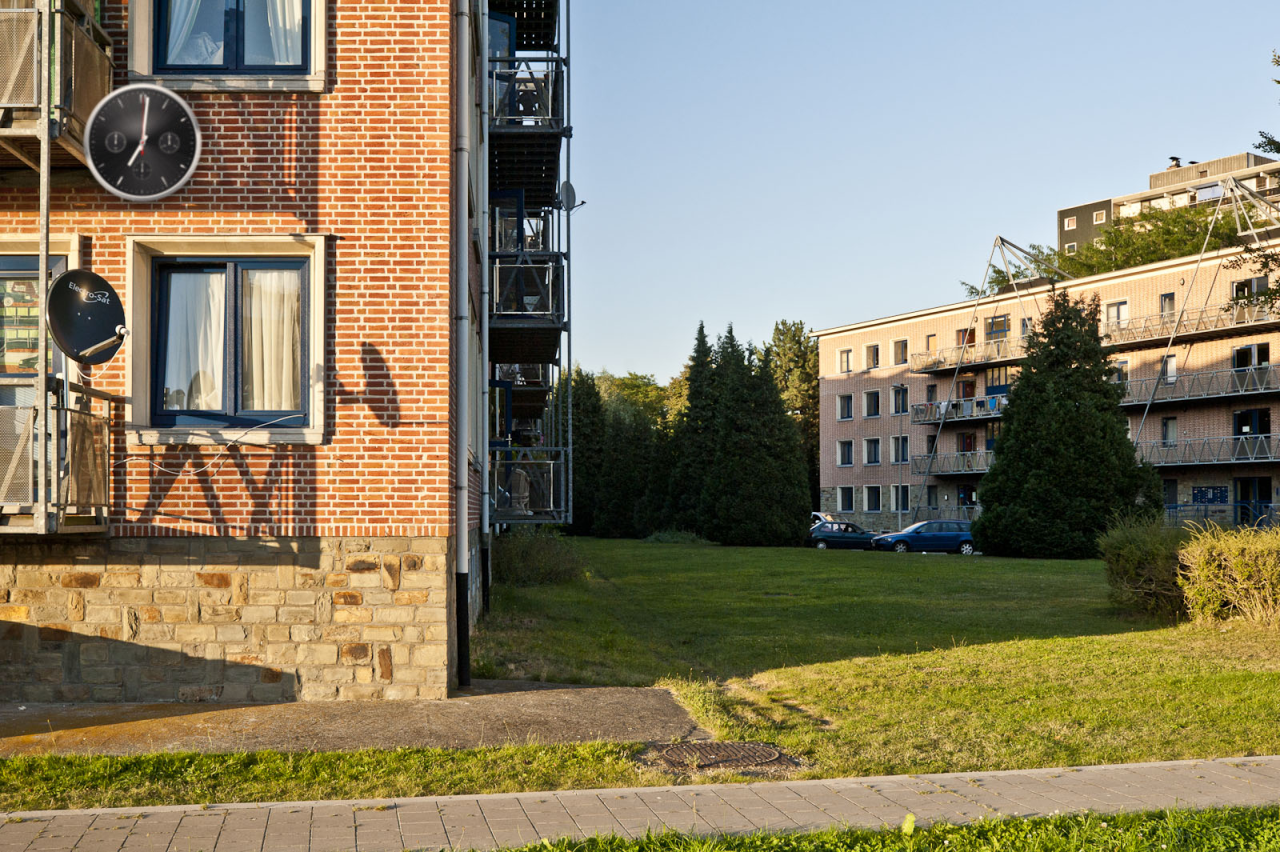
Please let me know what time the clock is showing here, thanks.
7:01
